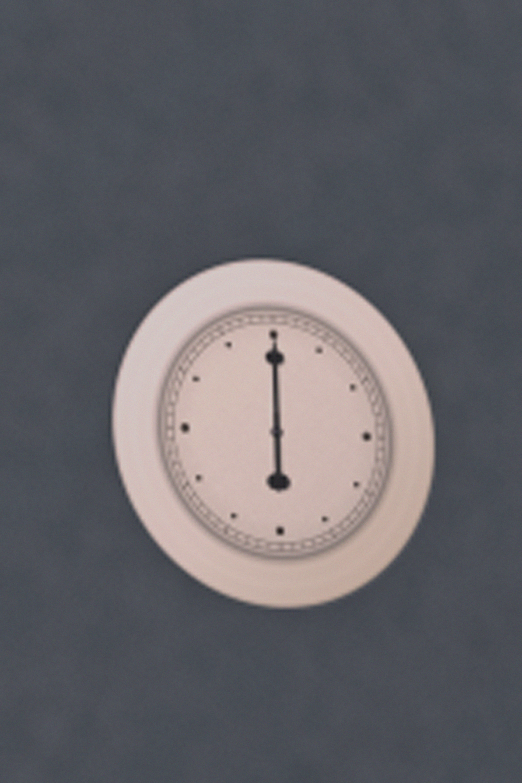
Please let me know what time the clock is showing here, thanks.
6:00
